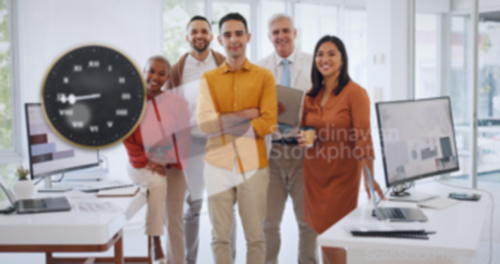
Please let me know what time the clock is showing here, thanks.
8:44
